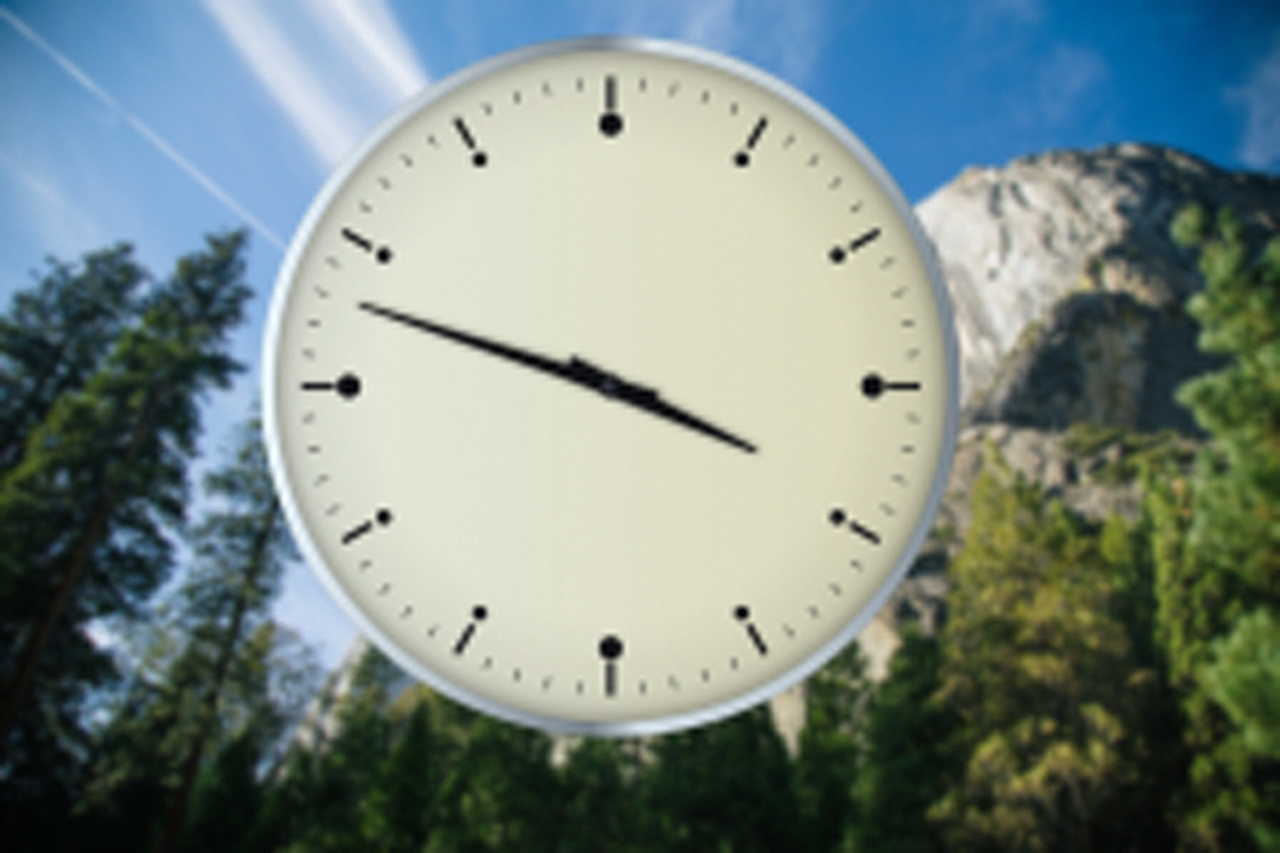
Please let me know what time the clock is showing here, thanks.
3:48
